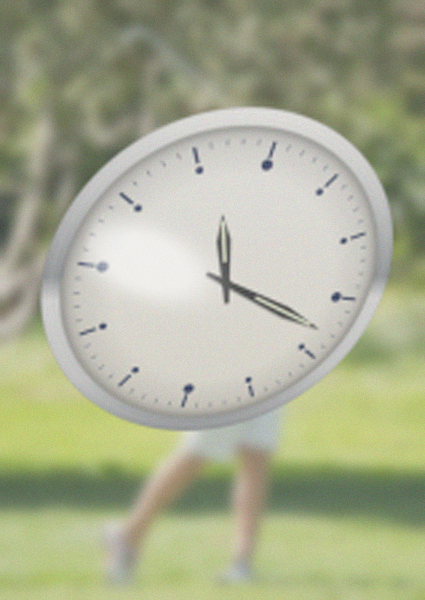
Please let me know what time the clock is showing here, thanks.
11:18
